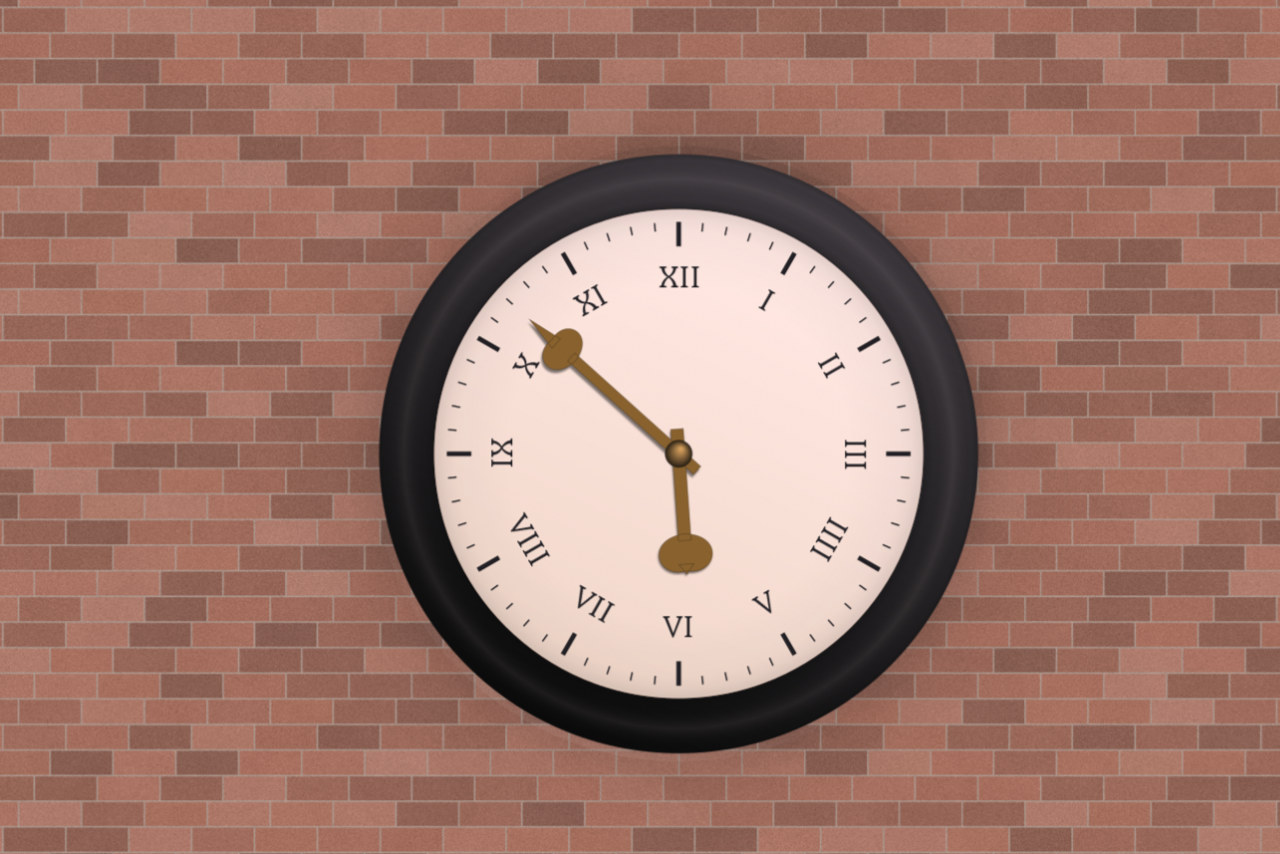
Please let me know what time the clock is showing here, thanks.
5:52
